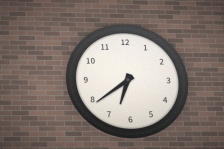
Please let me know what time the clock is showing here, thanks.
6:39
